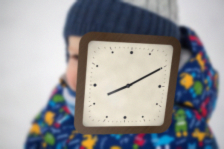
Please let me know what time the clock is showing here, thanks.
8:10
